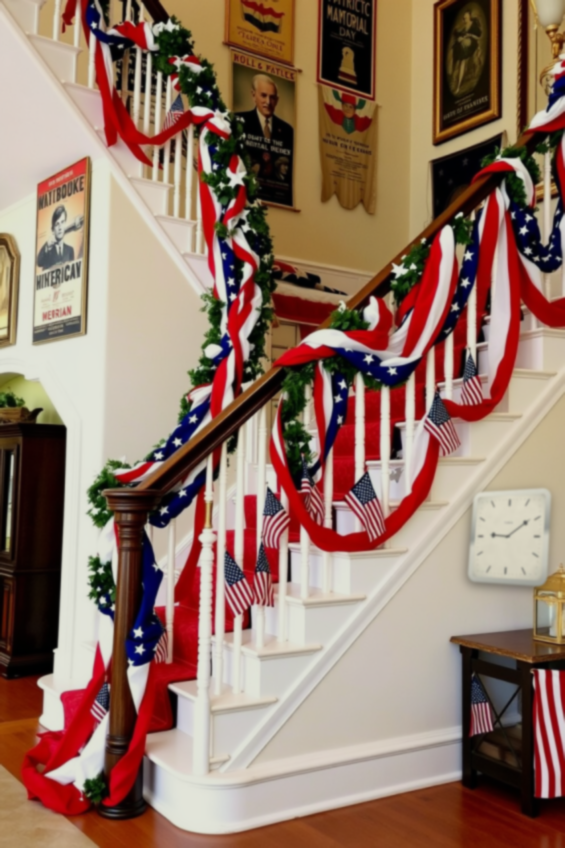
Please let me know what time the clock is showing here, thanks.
9:09
